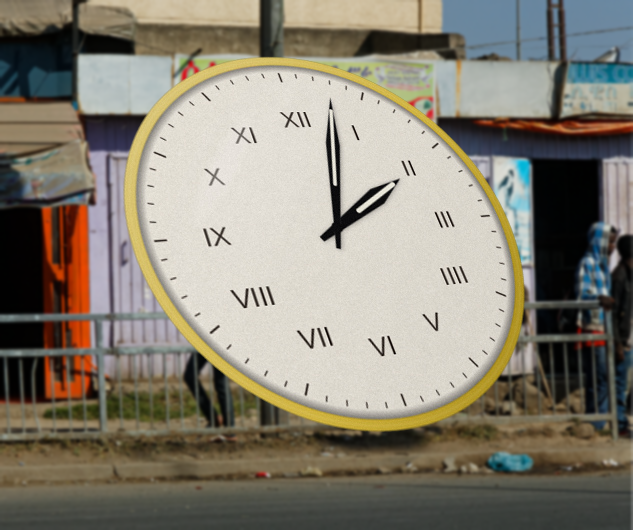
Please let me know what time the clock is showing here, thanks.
2:03
